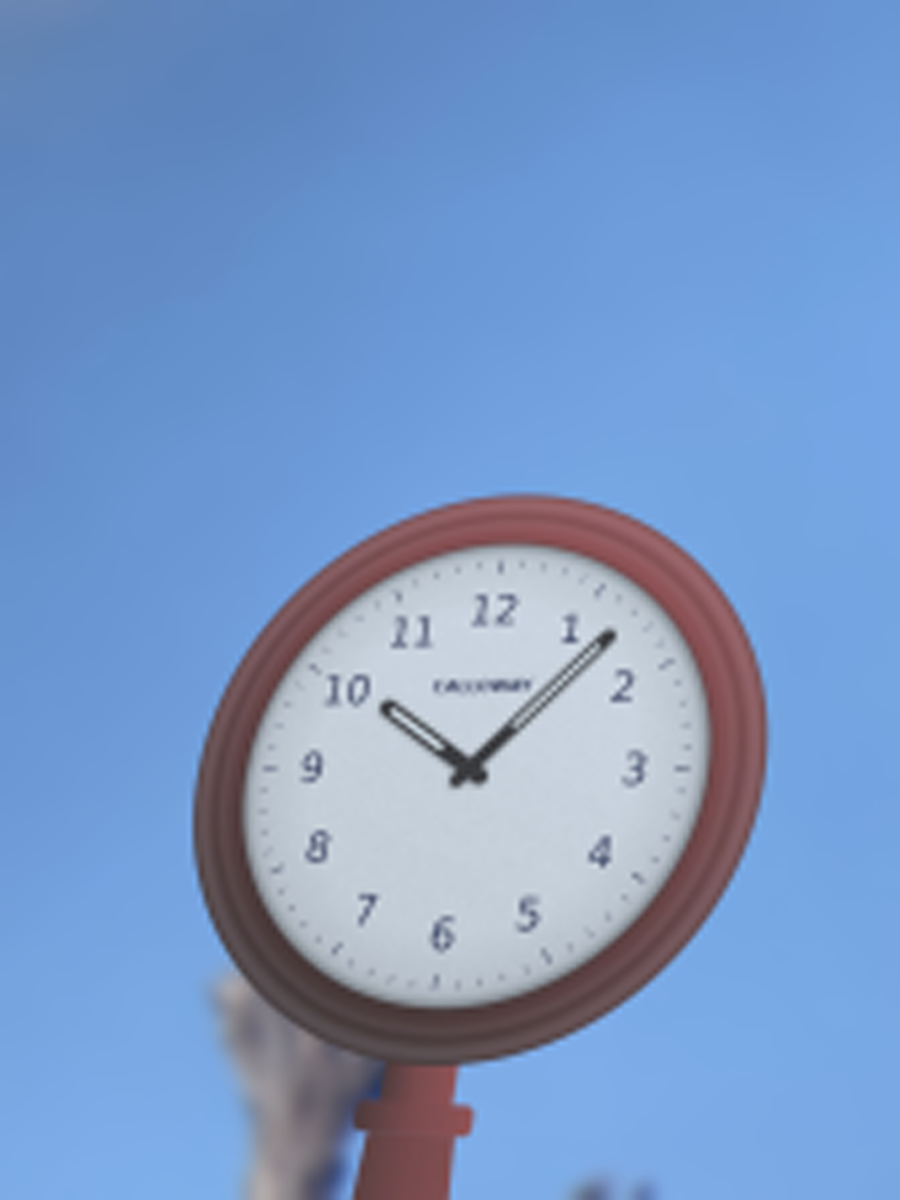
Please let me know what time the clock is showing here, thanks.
10:07
